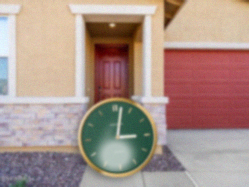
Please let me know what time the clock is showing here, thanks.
3:02
